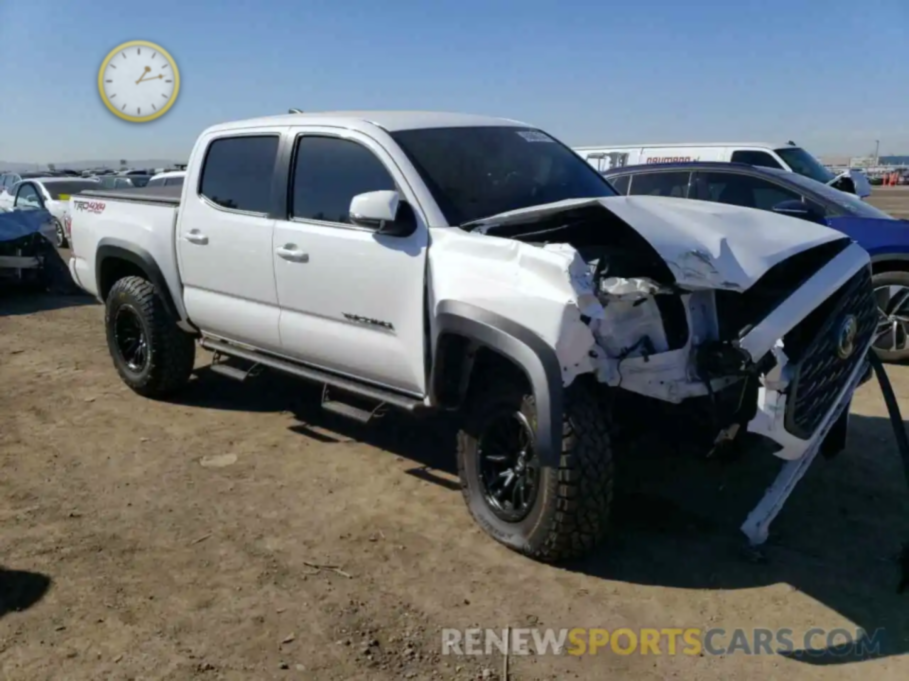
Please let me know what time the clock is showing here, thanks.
1:13
